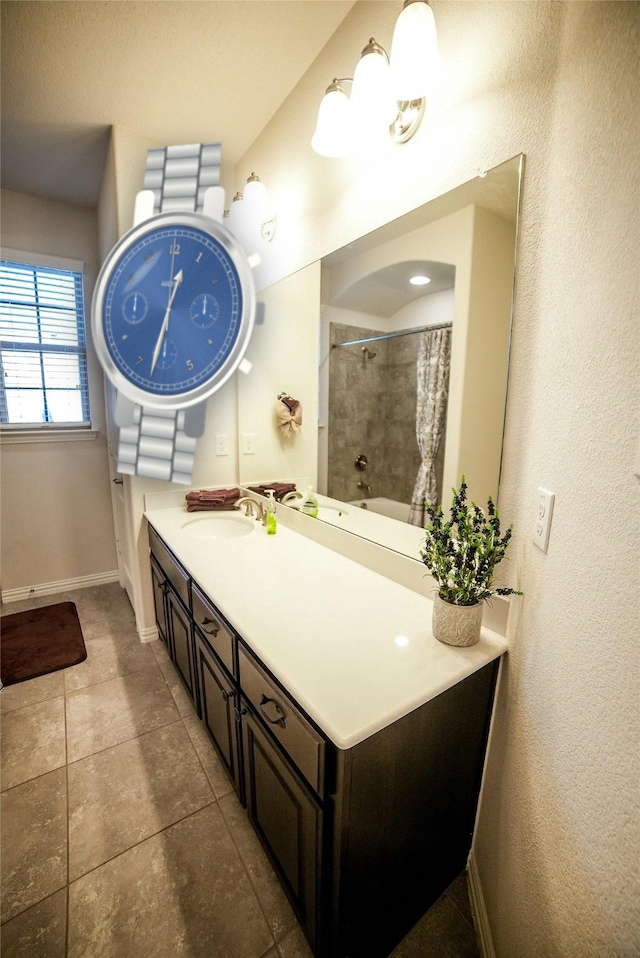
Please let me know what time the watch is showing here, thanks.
12:32
